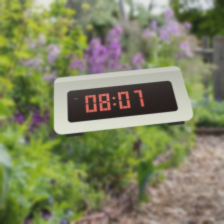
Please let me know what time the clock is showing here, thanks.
8:07
